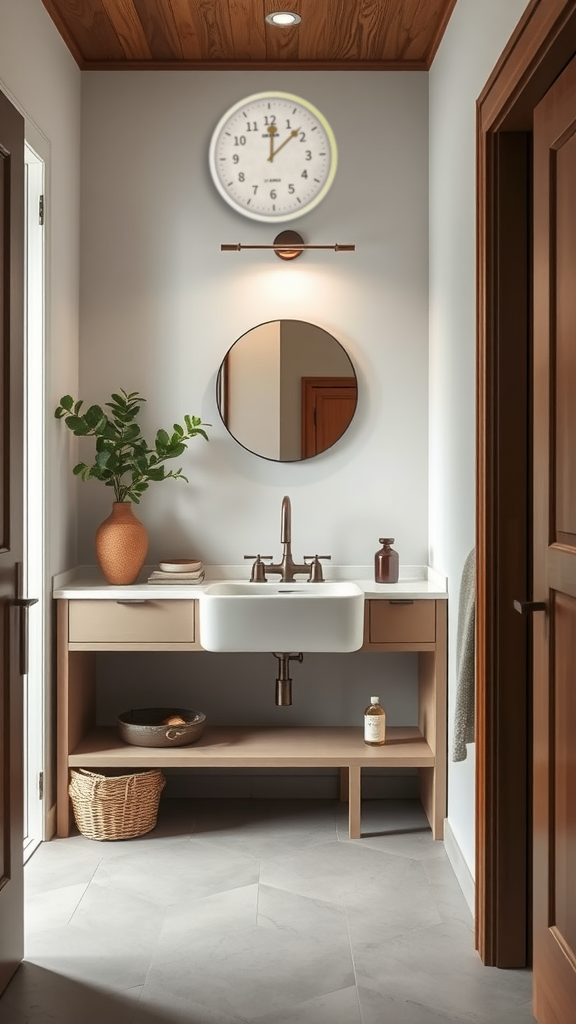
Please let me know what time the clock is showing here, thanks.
12:08
